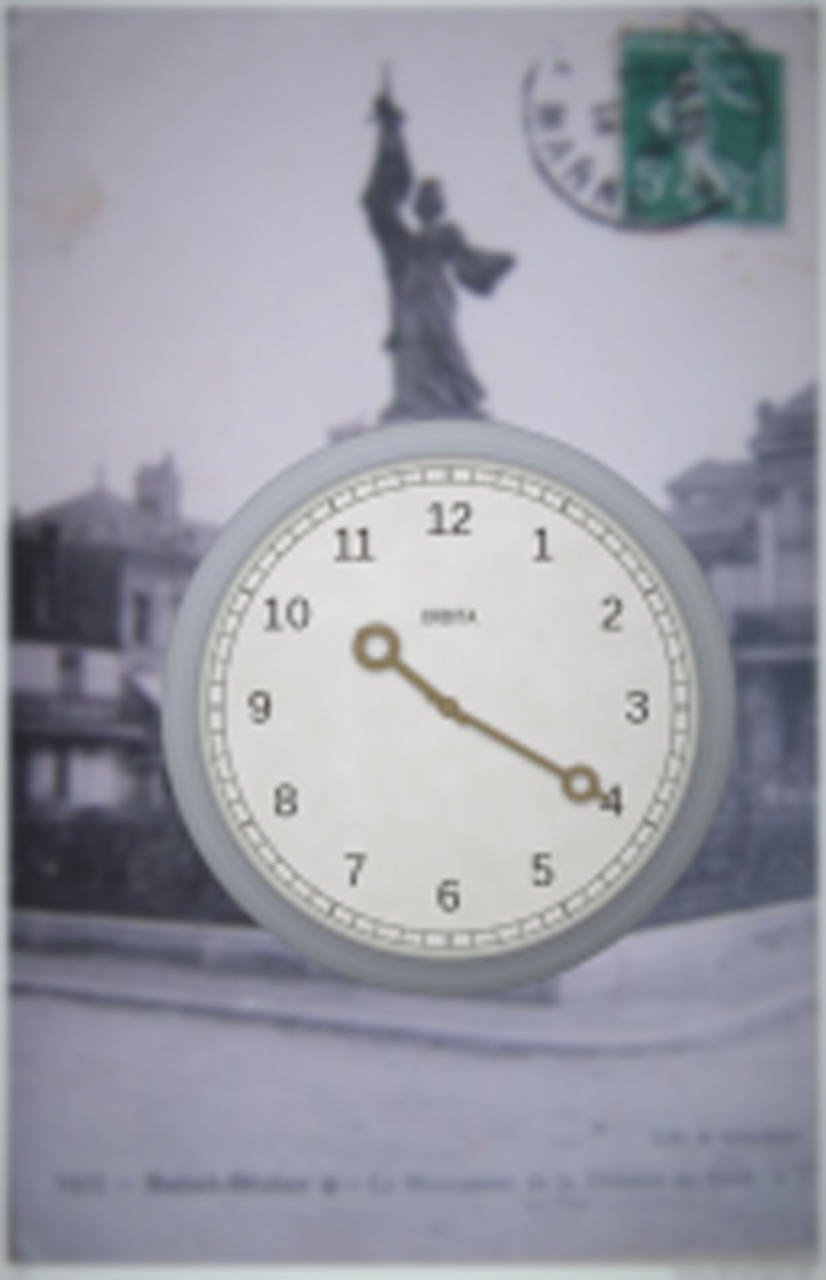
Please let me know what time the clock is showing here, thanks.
10:20
